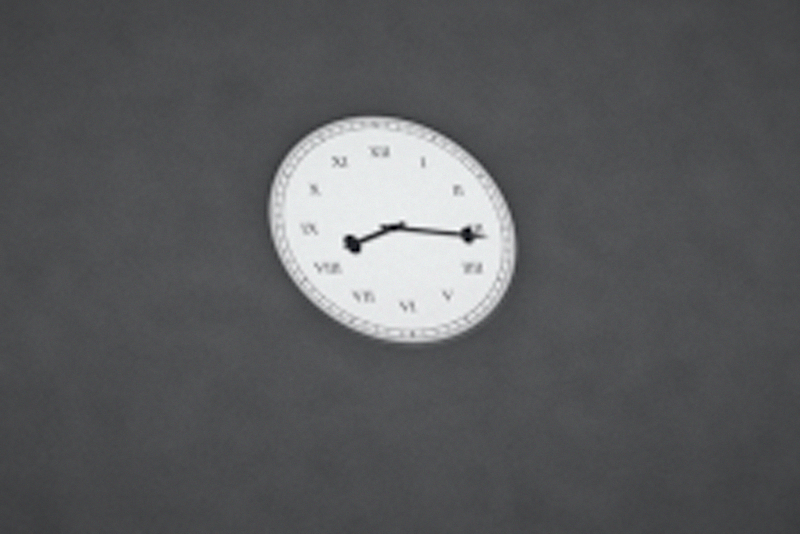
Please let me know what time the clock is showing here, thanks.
8:16
